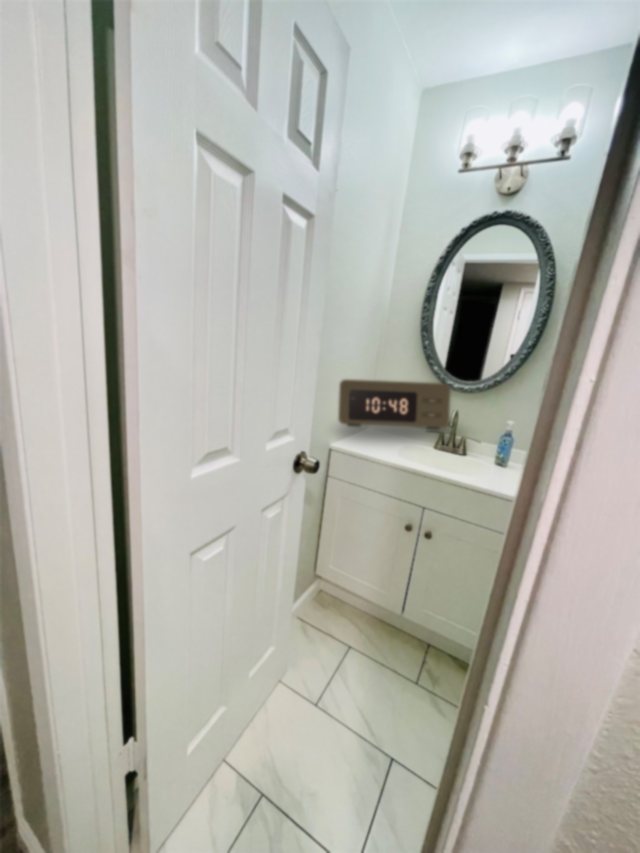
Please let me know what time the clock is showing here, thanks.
10:48
